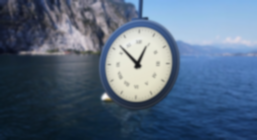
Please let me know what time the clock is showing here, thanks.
12:52
